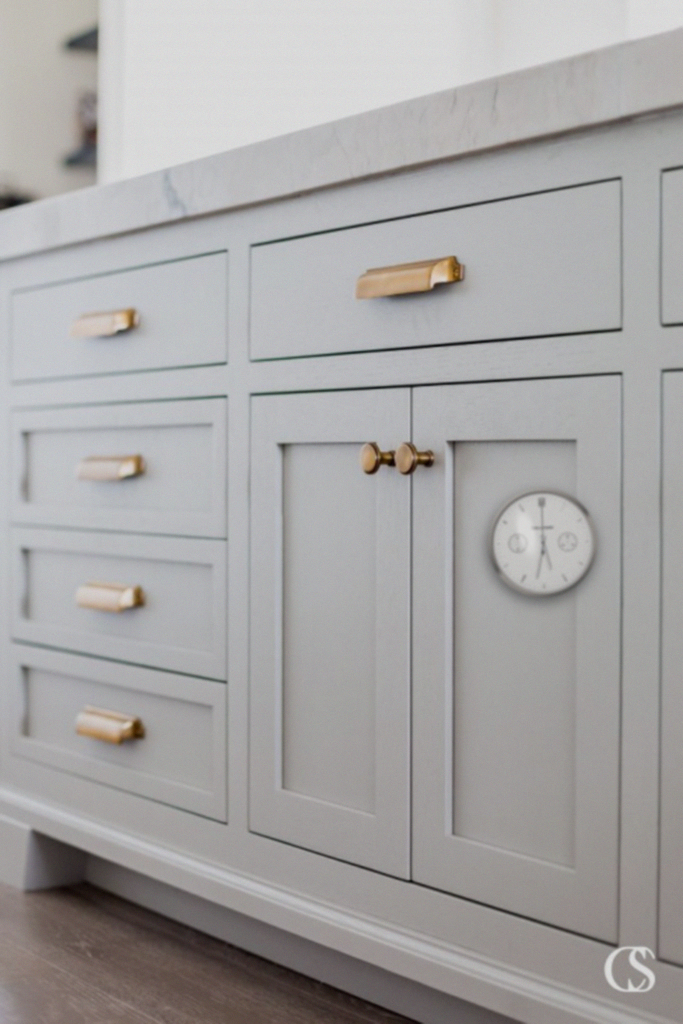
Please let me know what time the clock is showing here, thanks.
5:32
